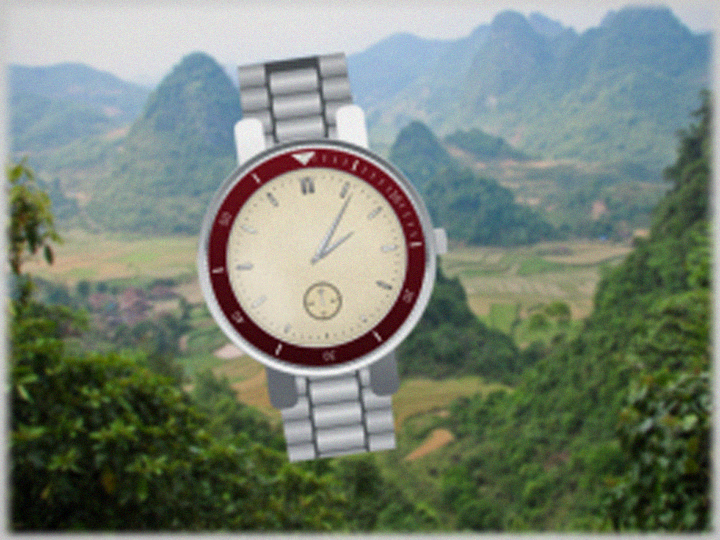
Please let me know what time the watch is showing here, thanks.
2:06
